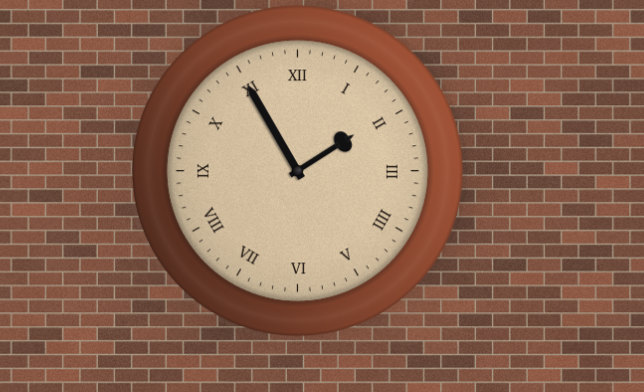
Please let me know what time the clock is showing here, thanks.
1:55
